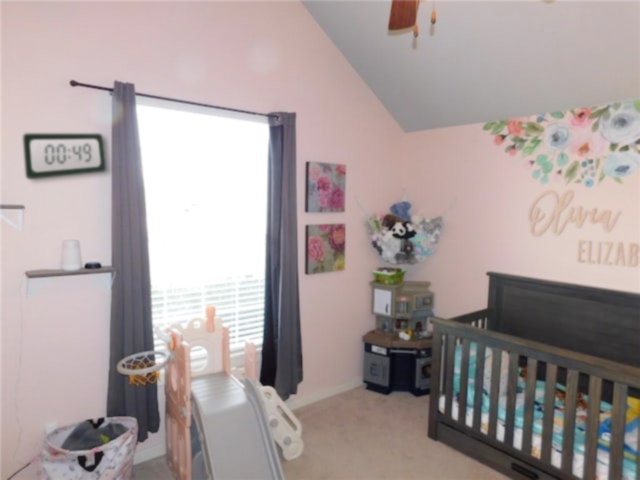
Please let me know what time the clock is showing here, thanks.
0:49
